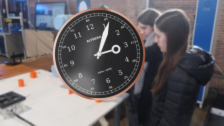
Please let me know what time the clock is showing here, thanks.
3:06
